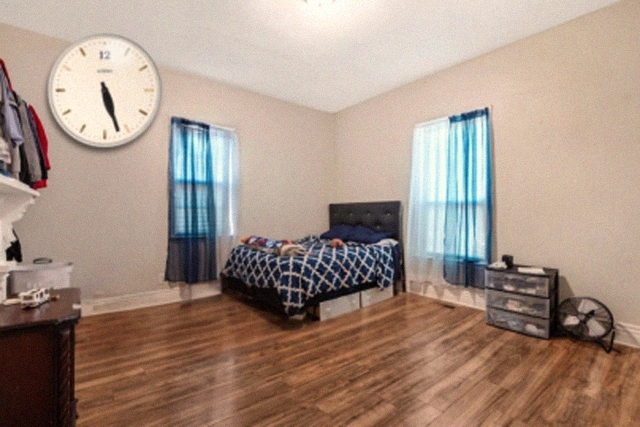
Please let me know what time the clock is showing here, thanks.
5:27
